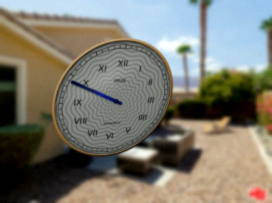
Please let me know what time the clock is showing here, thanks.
9:49
